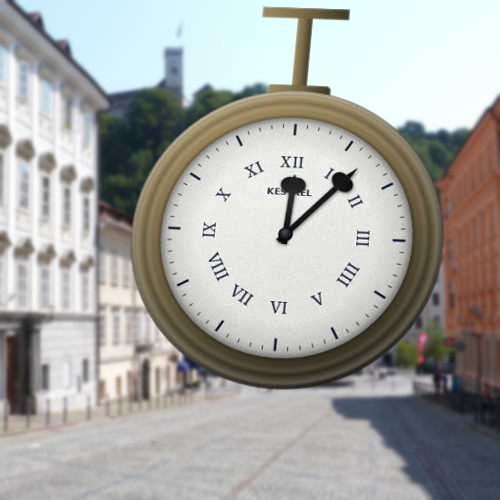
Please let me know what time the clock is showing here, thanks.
12:07
